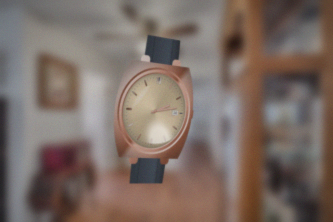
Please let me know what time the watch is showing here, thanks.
2:13
